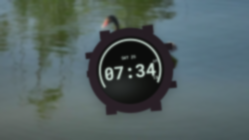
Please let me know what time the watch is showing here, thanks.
7:34
